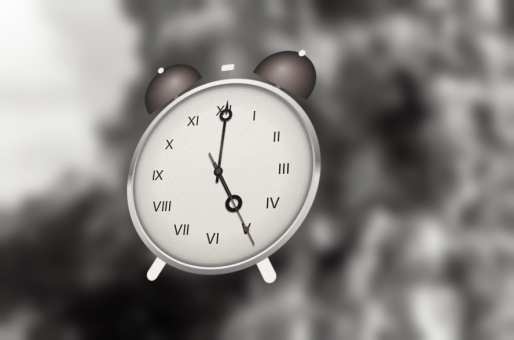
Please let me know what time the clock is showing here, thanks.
5:00:25
